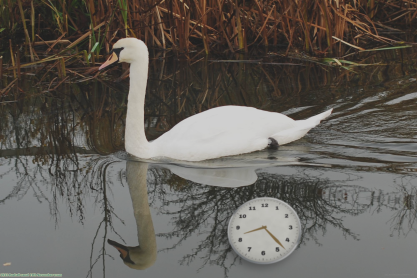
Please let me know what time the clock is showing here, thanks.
8:23
